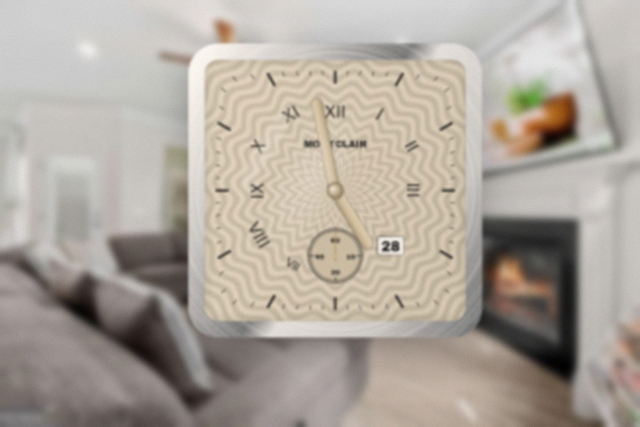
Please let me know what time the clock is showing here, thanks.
4:58
